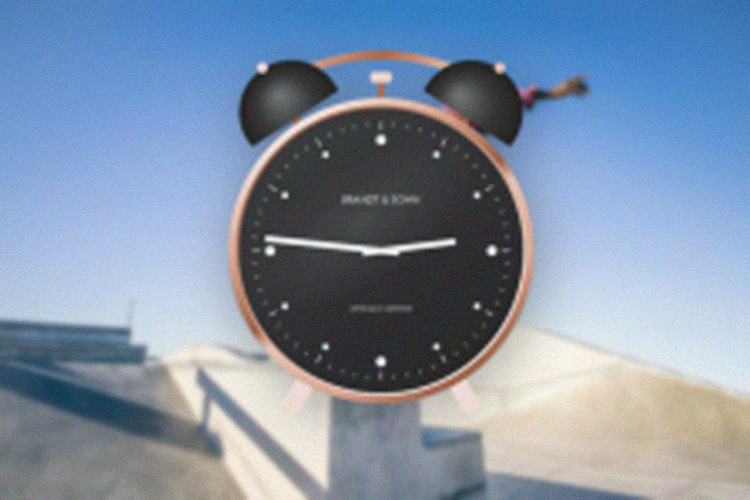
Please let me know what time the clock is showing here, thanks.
2:46
